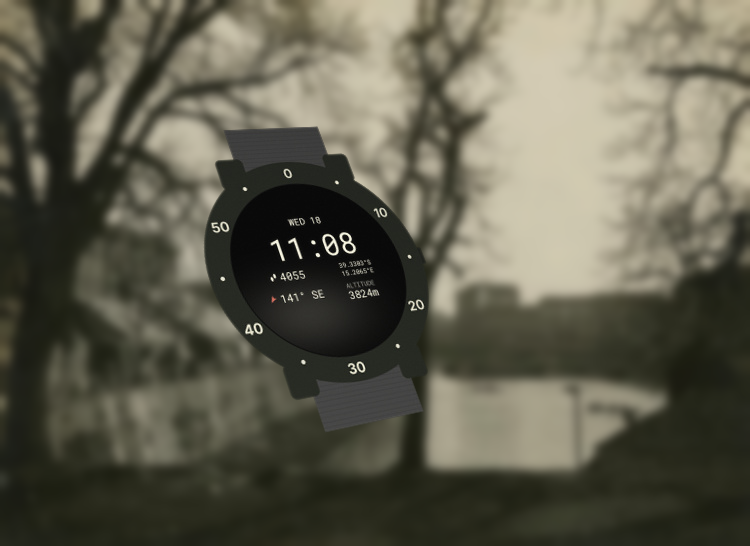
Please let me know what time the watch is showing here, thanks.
11:08
